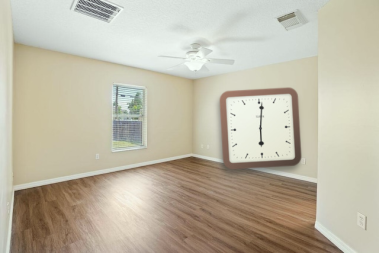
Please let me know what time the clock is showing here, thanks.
6:01
